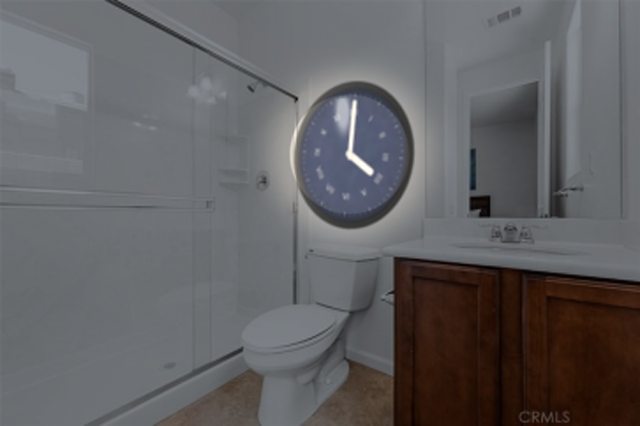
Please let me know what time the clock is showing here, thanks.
4:00
